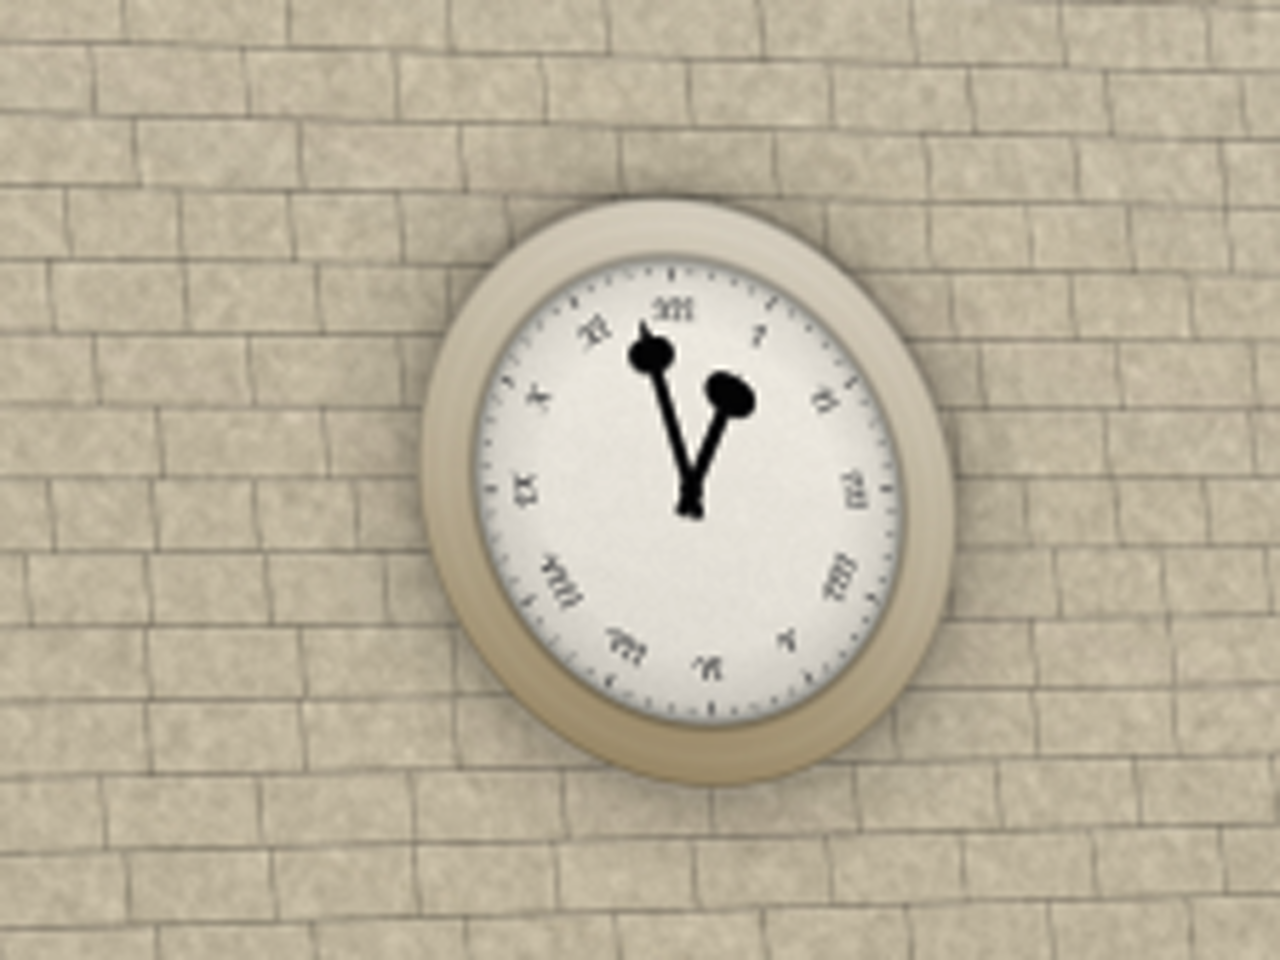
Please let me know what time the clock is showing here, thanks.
12:58
